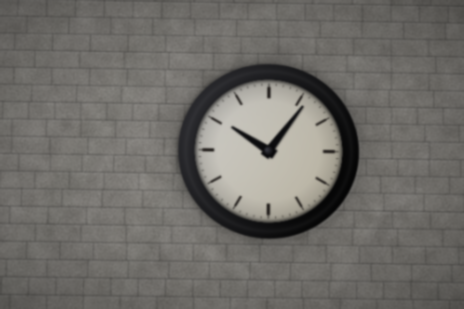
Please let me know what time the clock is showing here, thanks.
10:06
